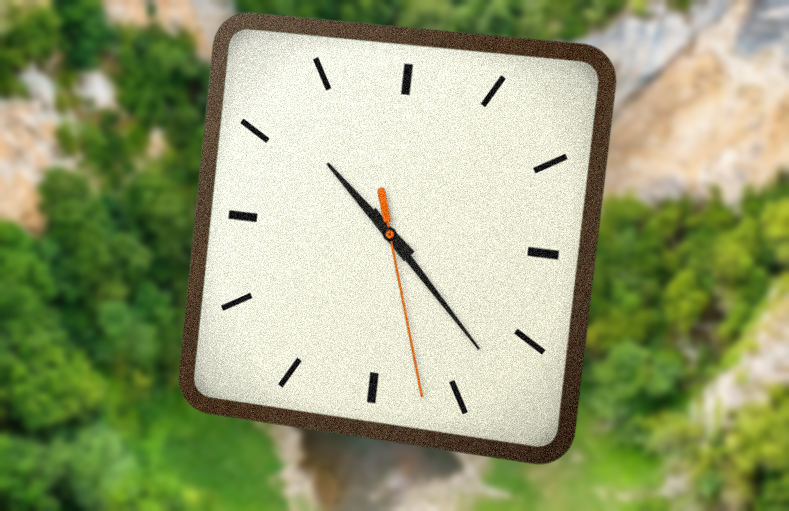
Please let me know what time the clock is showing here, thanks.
10:22:27
